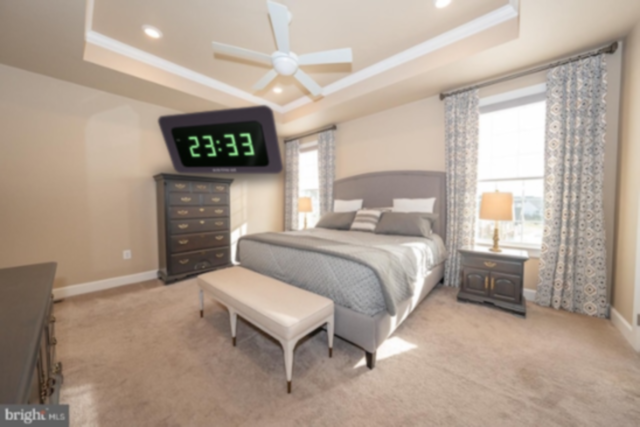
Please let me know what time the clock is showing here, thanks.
23:33
